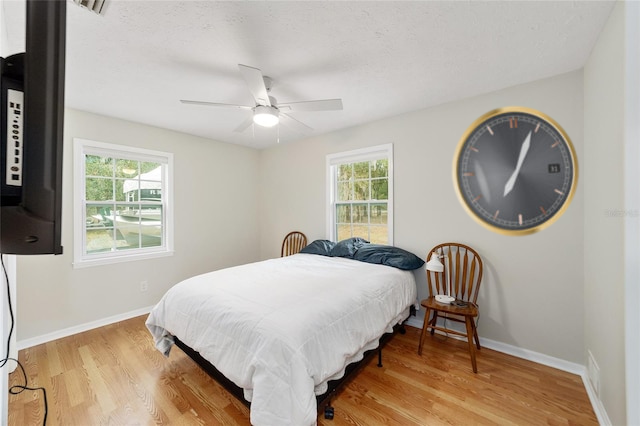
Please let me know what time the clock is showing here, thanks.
7:04
